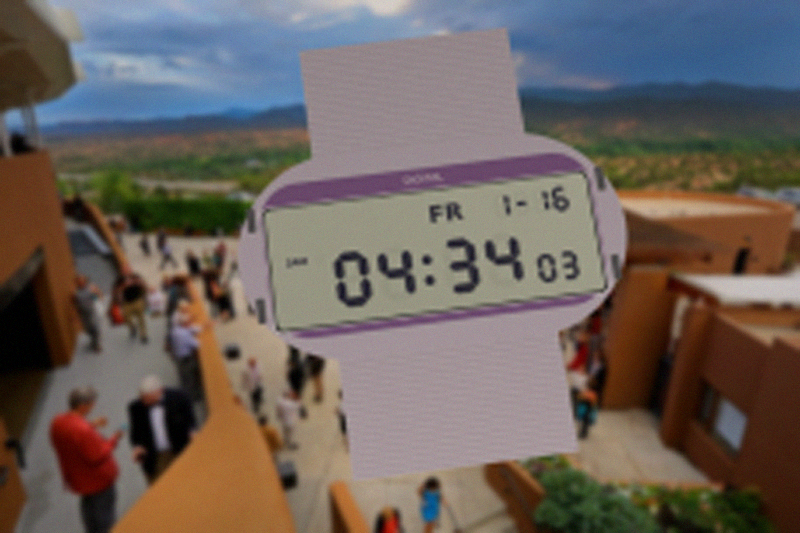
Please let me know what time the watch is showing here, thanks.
4:34:03
